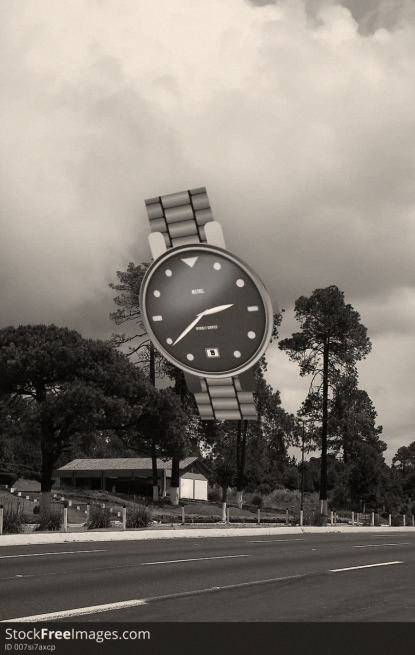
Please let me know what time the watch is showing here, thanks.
2:39
